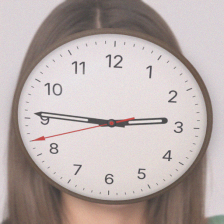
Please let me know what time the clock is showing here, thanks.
2:45:42
